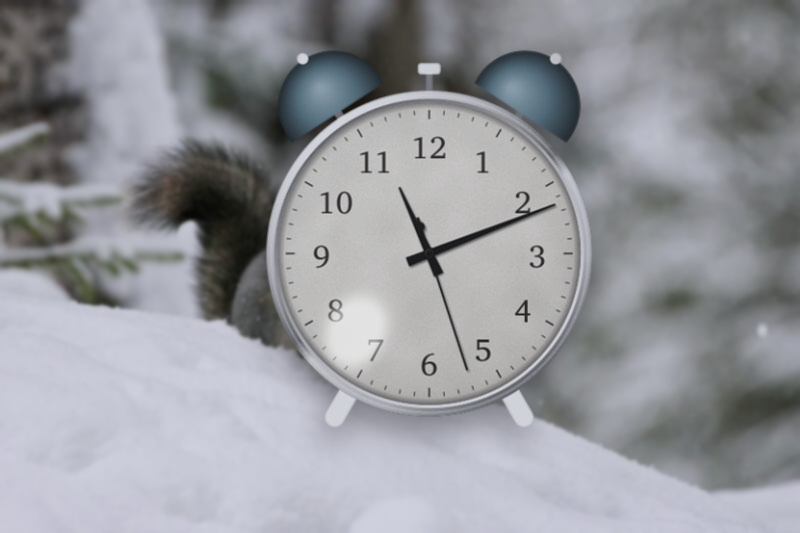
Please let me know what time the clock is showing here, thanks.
11:11:27
